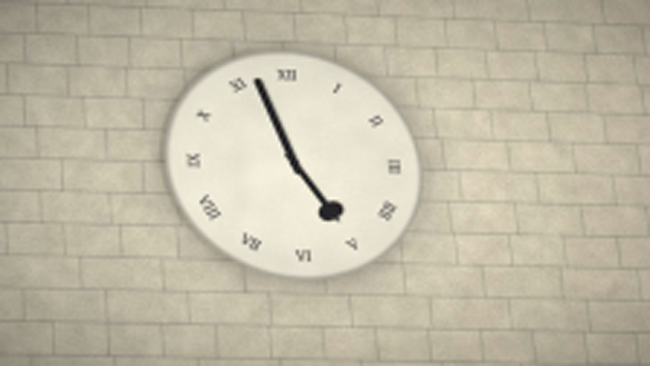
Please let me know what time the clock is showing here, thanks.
4:57
